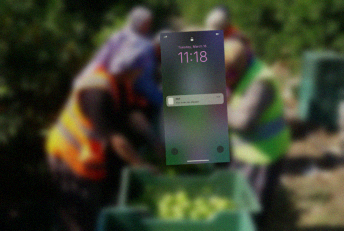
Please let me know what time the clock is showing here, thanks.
11:18
